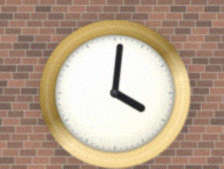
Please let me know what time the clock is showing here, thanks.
4:01
